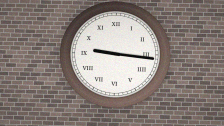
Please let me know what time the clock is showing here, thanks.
9:16
